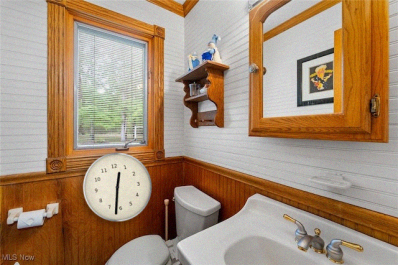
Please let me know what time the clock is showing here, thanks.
12:32
